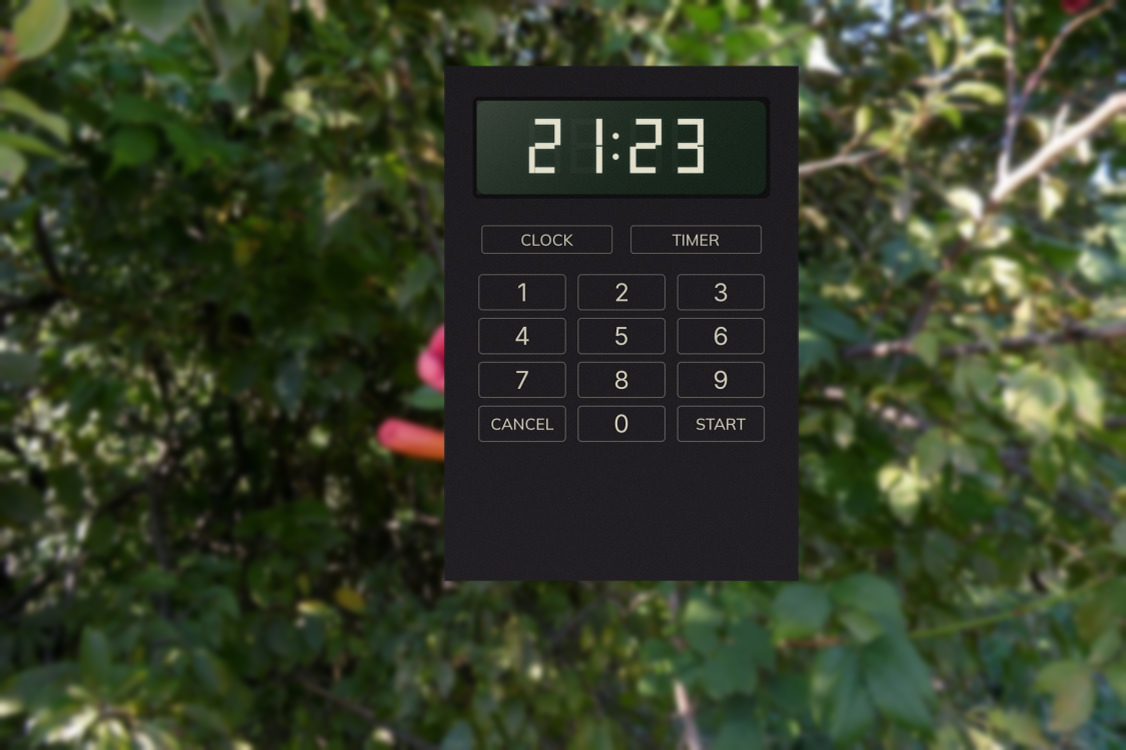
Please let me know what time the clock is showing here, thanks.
21:23
